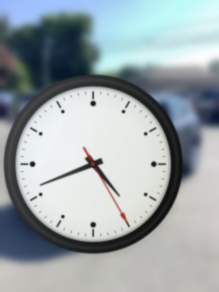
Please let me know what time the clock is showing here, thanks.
4:41:25
